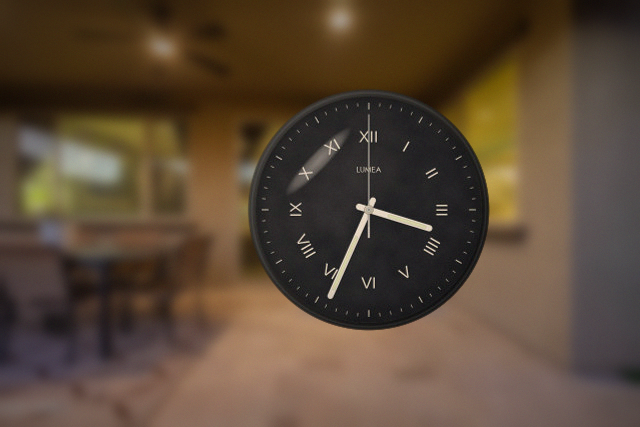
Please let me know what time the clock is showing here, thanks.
3:34:00
